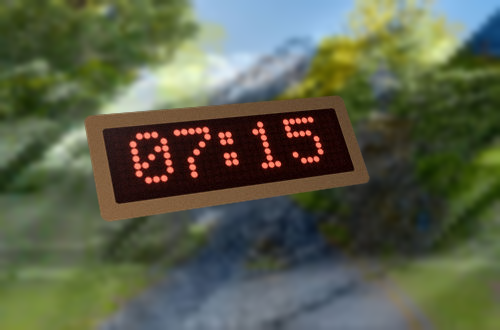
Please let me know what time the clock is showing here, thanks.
7:15
